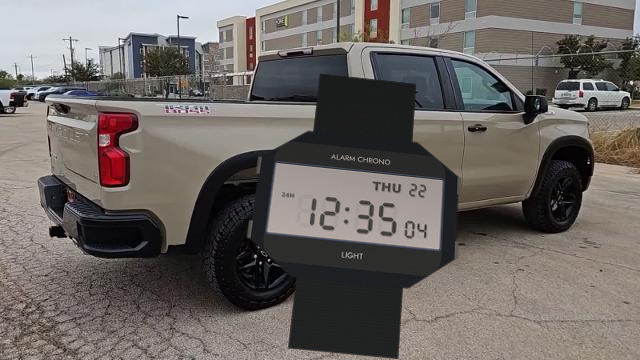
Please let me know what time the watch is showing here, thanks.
12:35:04
